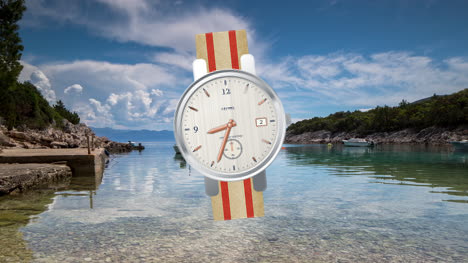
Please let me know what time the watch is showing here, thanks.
8:34
